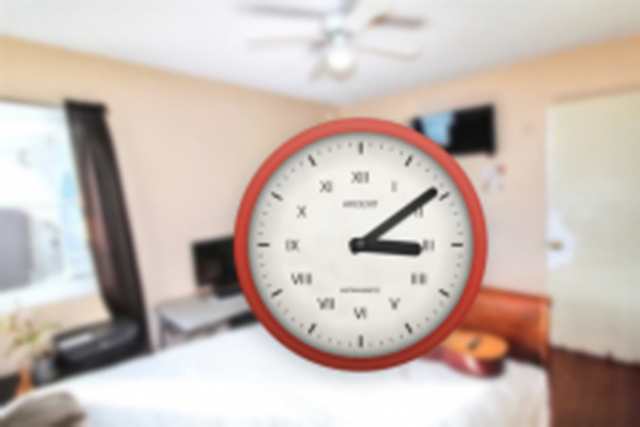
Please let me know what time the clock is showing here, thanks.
3:09
